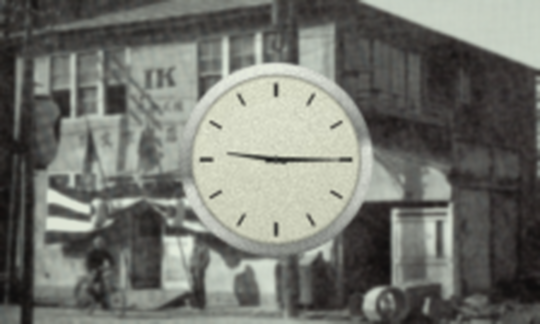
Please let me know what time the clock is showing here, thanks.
9:15
